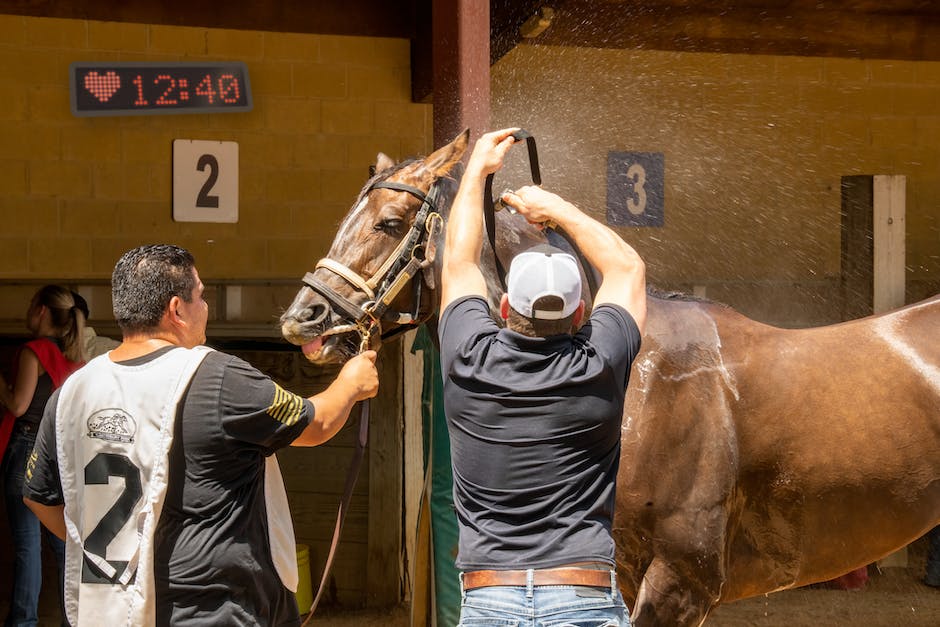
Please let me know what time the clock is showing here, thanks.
12:40
